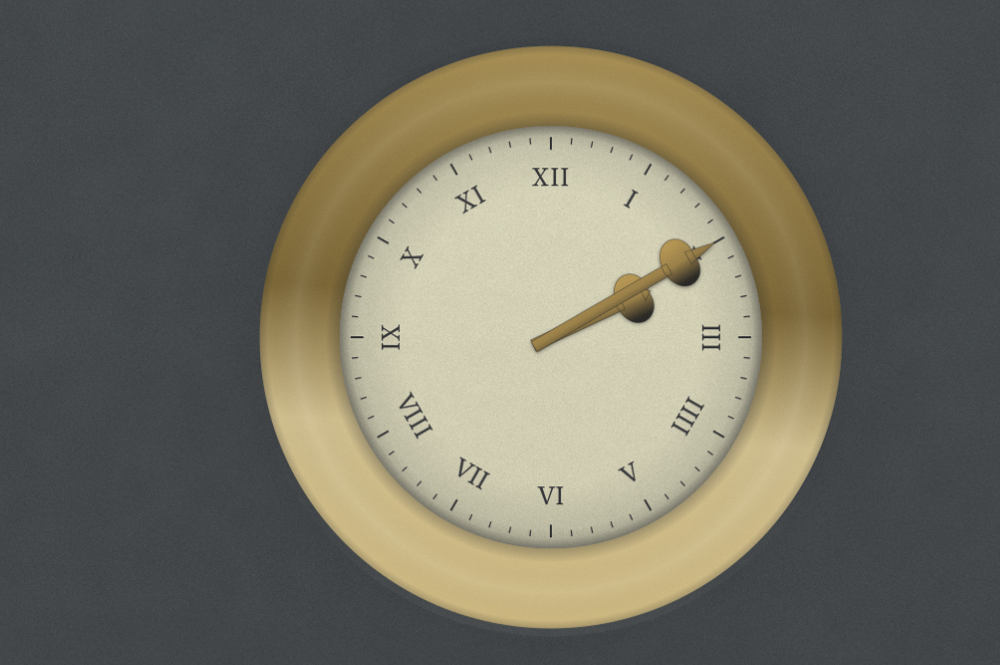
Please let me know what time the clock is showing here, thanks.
2:10
